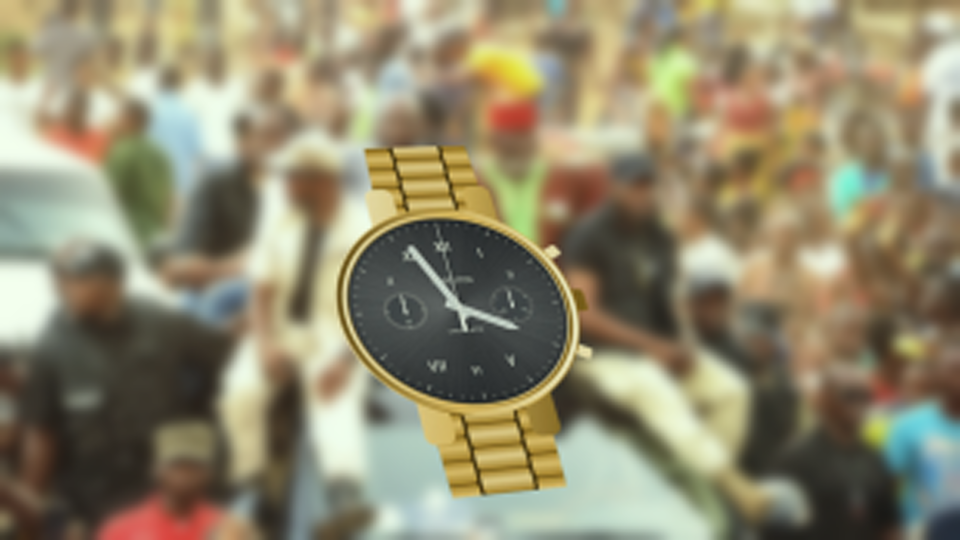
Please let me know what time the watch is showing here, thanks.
3:56
